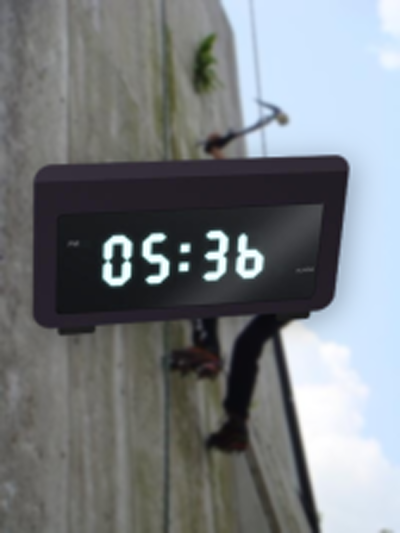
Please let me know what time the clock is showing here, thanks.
5:36
